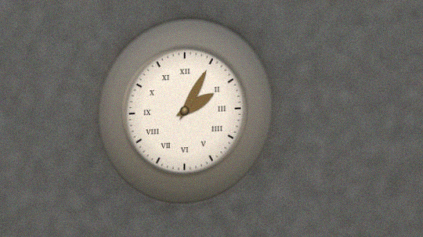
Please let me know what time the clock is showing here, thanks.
2:05
